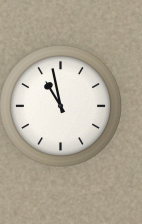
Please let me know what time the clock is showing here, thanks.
10:58
